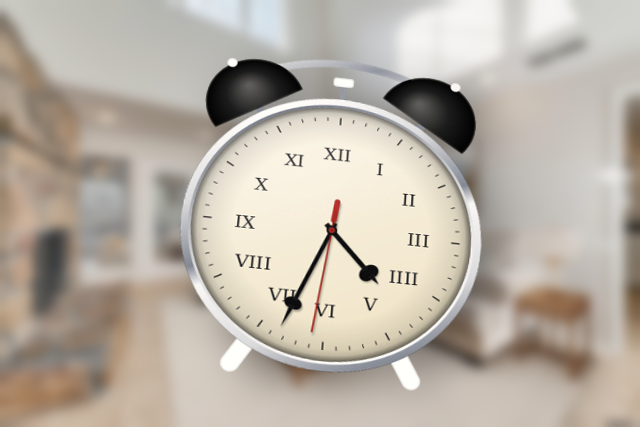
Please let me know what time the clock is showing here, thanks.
4:33:31
